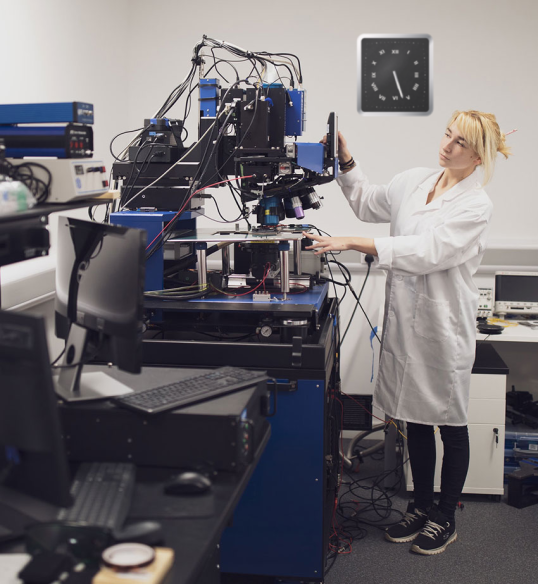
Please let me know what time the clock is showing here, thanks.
5:27
